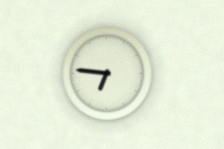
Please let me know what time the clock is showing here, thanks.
6:46
